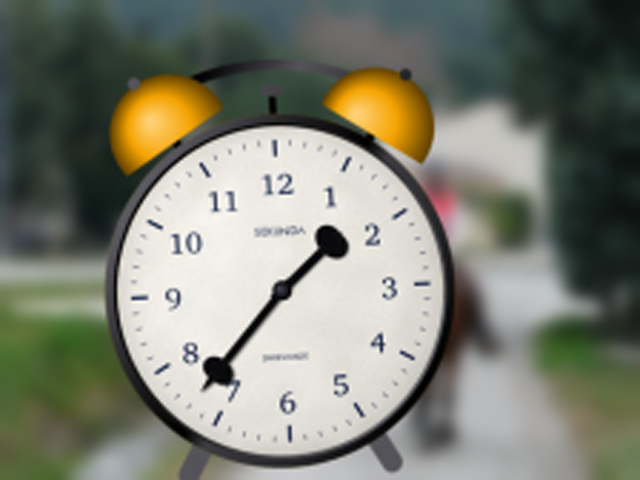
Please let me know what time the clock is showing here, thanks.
1:37
